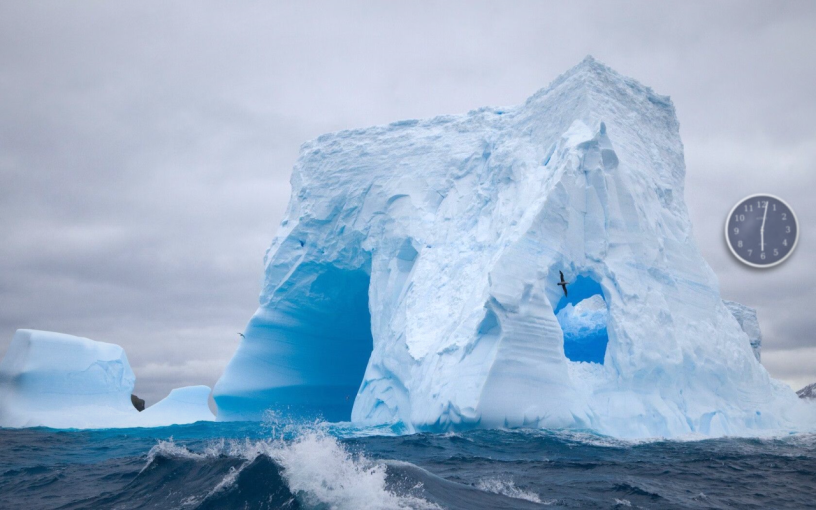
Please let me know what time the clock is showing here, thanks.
6:02
